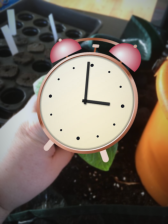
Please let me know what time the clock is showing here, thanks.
2:59
